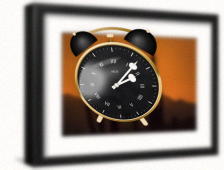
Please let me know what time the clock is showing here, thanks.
2:07
